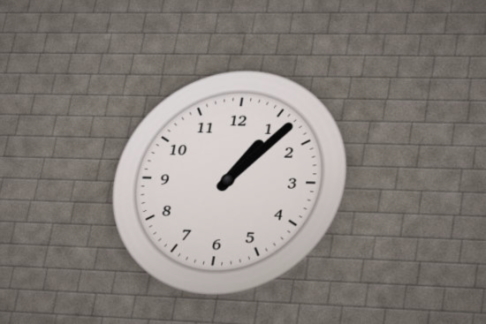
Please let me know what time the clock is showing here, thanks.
1:07
